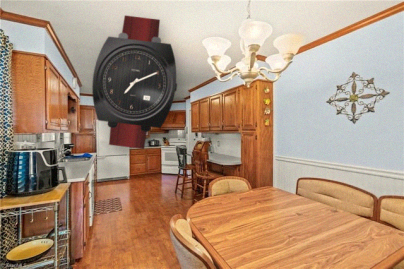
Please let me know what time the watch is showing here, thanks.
7:10
